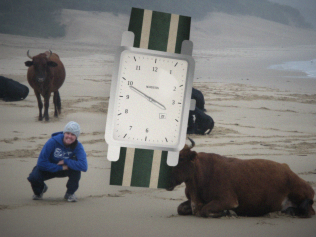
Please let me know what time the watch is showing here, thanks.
3:49
